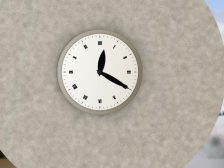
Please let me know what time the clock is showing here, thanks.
12:20
